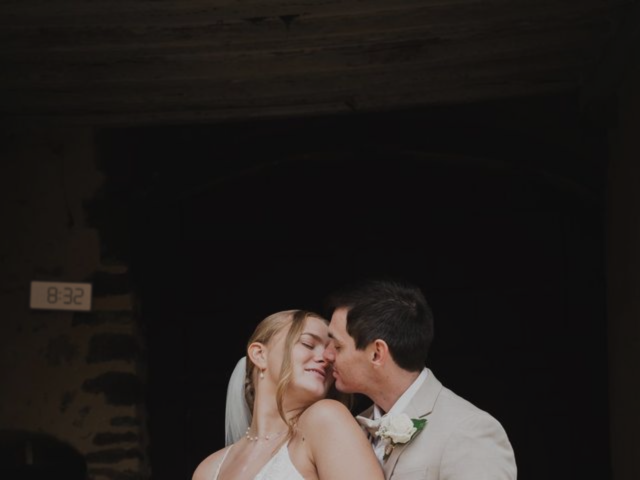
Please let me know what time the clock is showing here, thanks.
8:32
